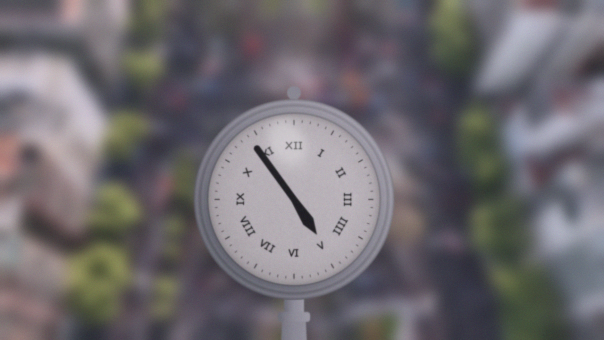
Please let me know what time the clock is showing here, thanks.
4:54
